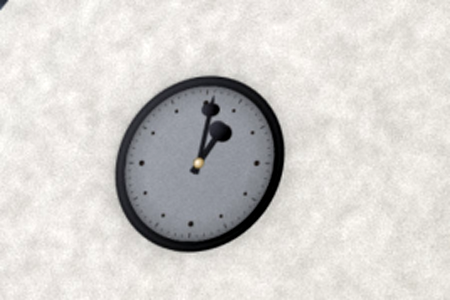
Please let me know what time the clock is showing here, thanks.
1:01
